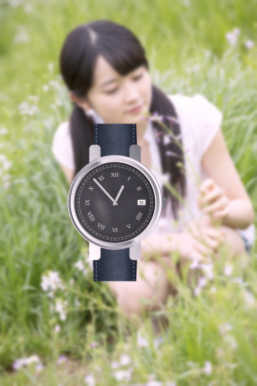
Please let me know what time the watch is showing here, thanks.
12:53
